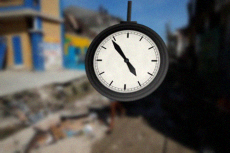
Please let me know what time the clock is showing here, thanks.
4:54
